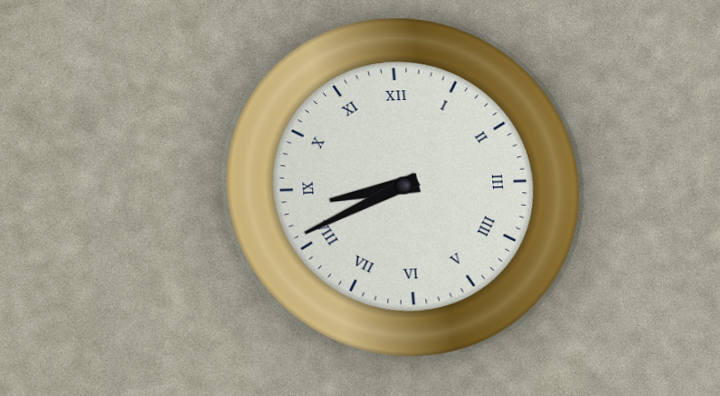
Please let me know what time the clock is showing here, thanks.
8:41
